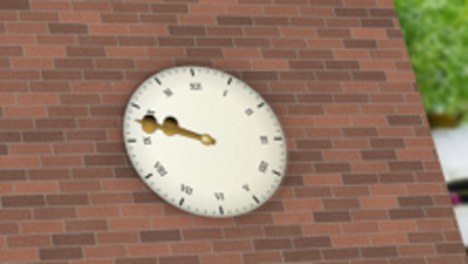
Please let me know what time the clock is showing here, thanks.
9:48
